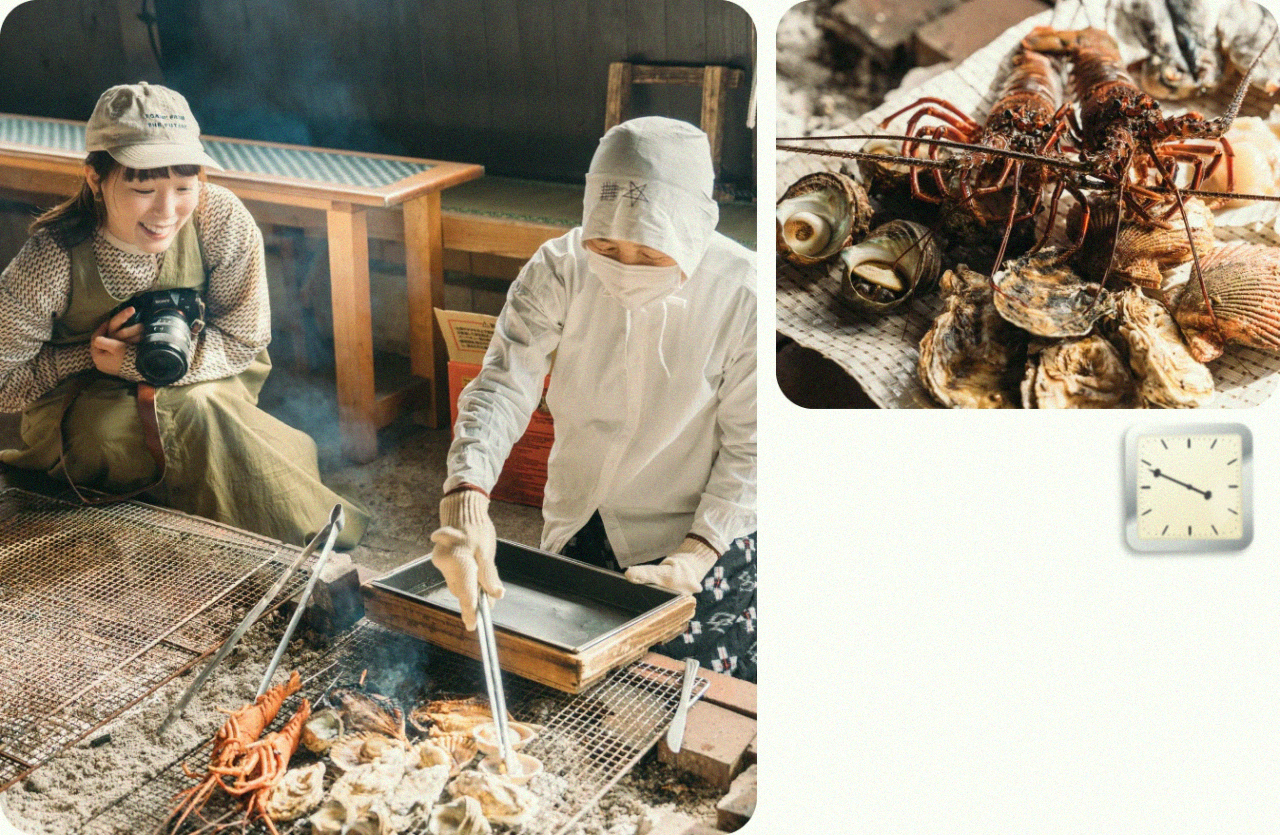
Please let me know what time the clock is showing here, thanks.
3:49
